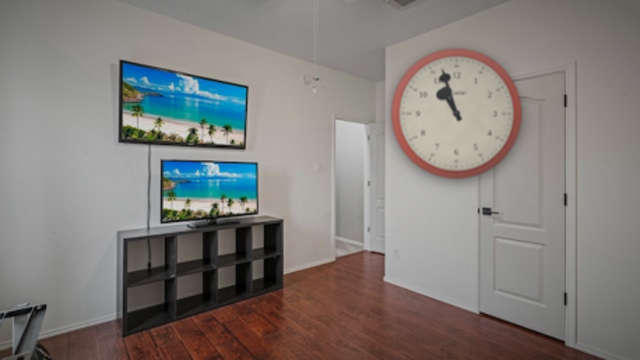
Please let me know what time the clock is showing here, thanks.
10:57
